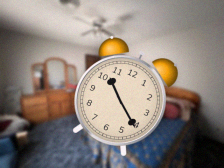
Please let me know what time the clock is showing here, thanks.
10:21
